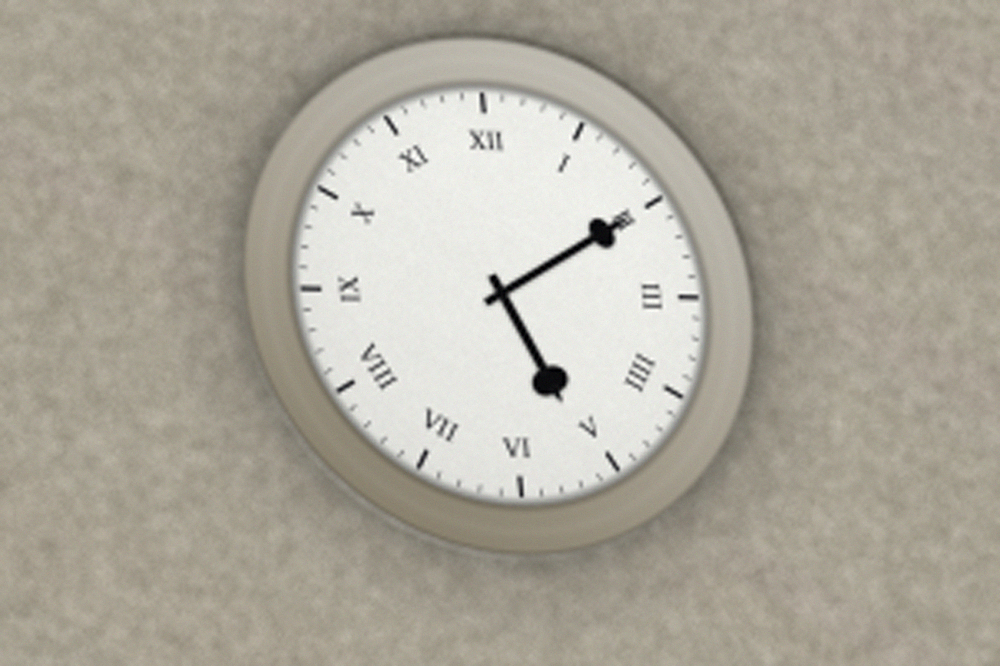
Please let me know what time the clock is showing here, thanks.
5:10
